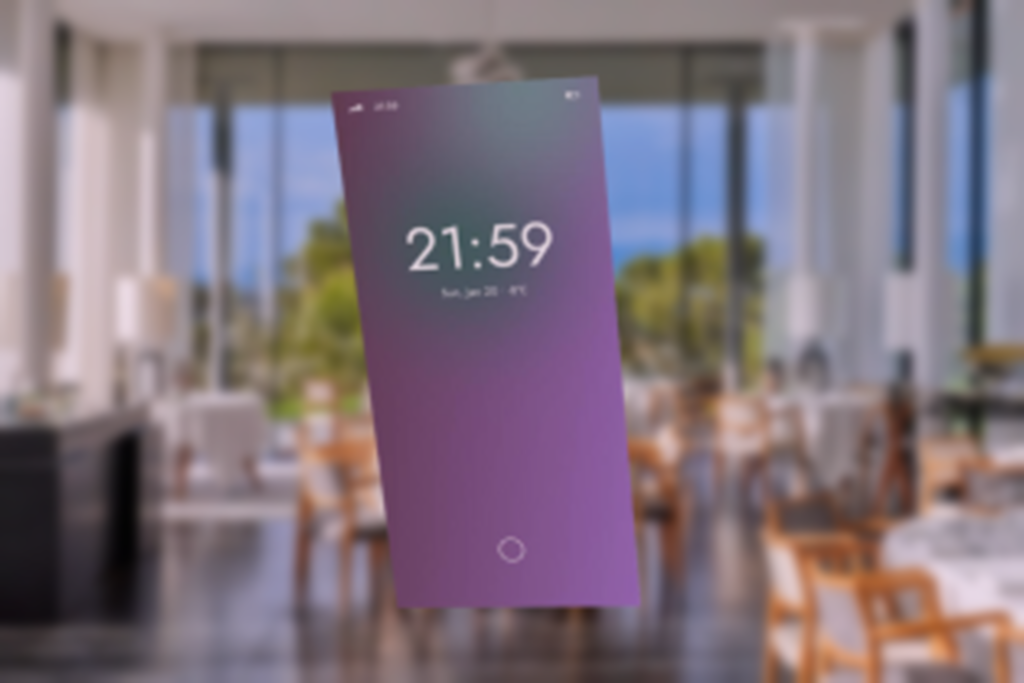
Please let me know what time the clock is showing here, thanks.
21:59
